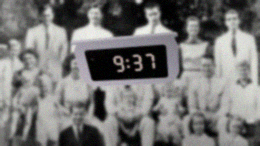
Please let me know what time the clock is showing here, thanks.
9:37
